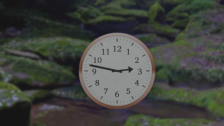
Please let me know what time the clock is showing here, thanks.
2:47
